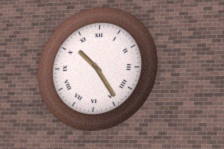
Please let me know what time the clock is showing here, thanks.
10:24
